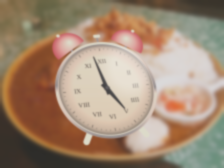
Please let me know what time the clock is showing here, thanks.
4:58
